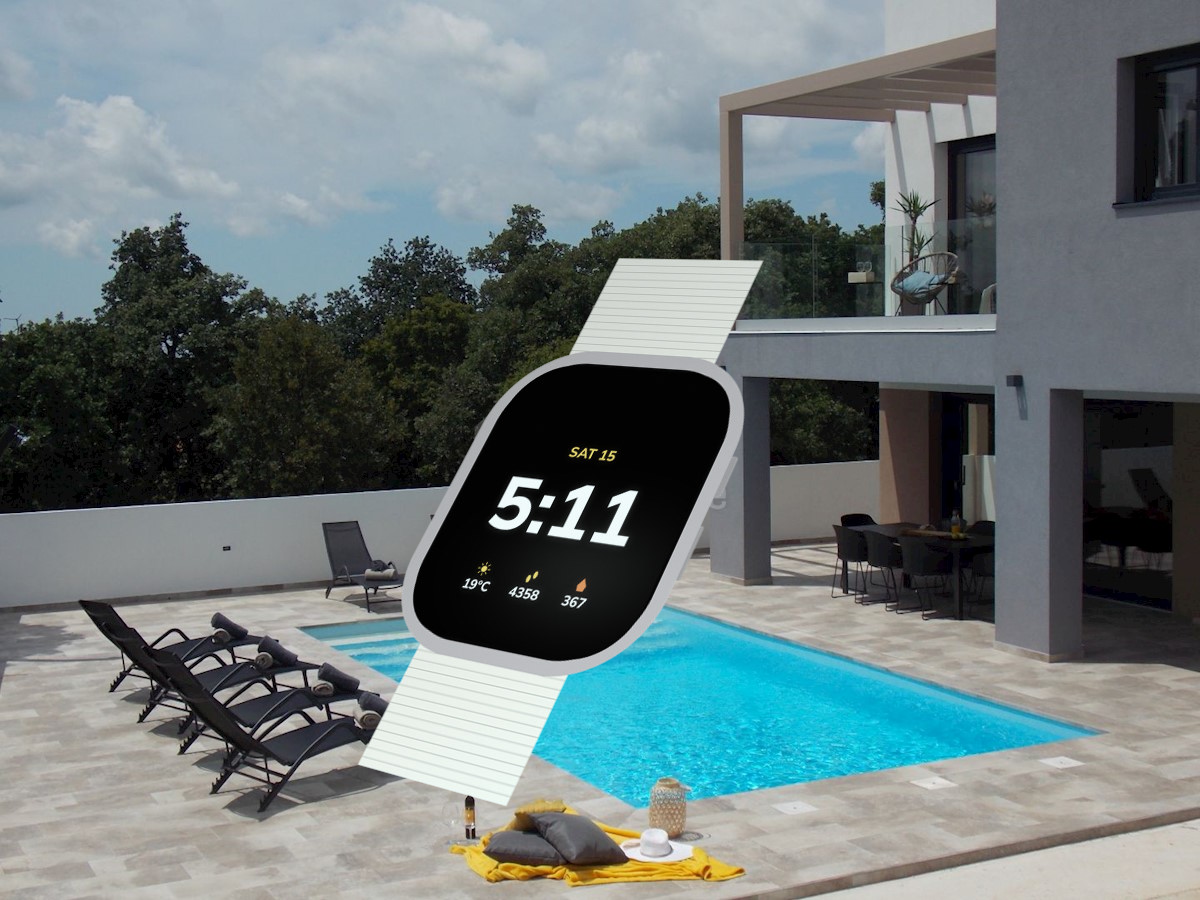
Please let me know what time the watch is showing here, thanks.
5:11
